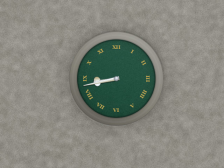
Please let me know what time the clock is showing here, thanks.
8:43
